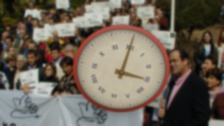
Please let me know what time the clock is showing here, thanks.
3:00
